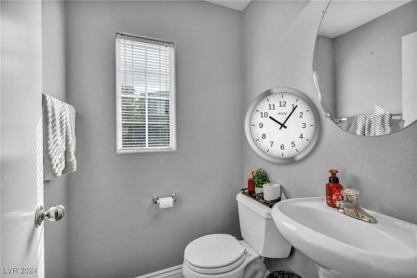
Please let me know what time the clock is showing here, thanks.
10:06
